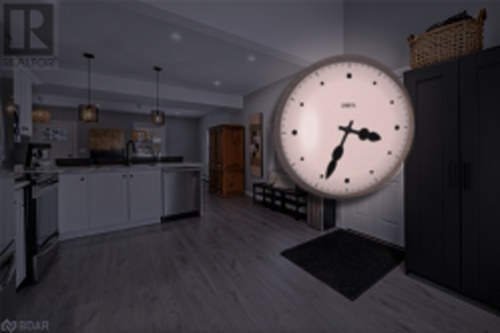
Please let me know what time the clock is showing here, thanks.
3:34
